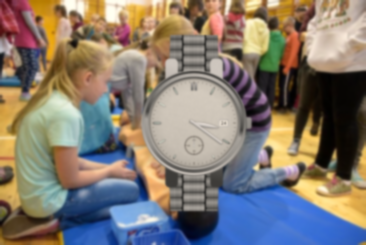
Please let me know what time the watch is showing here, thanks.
3:21
